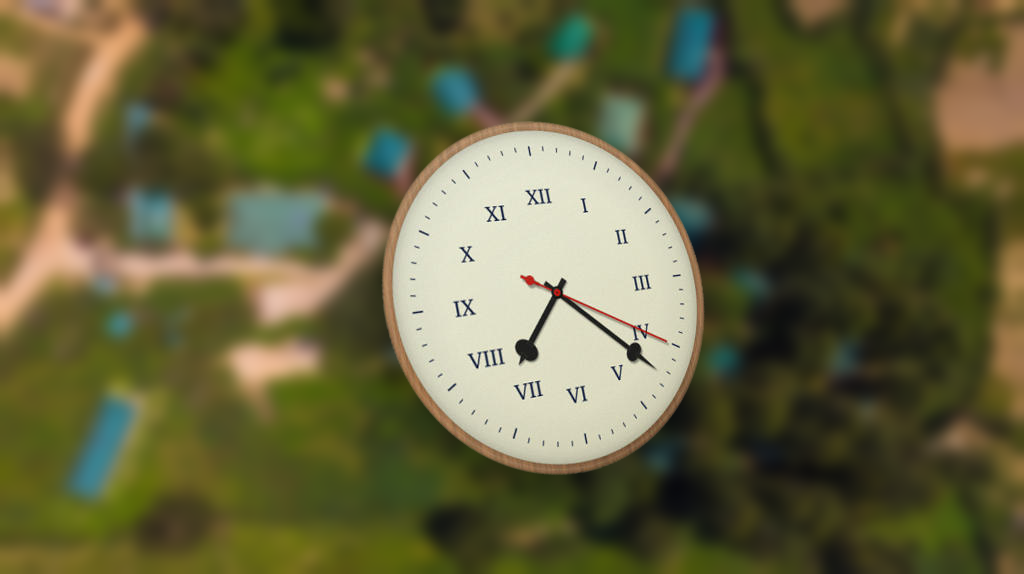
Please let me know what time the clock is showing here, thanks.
7:22:20
